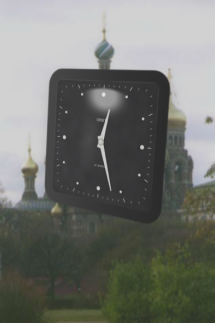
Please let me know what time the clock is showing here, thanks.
12:27
